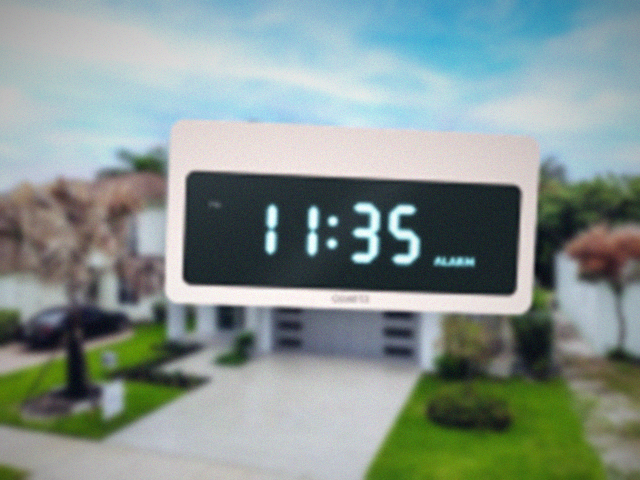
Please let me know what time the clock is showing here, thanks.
11:35
